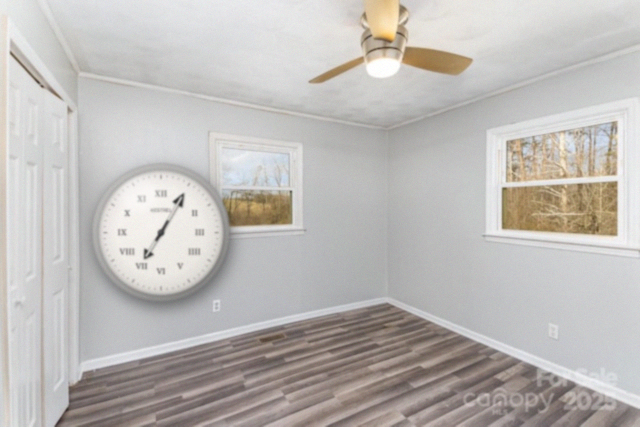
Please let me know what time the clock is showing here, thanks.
7:05
